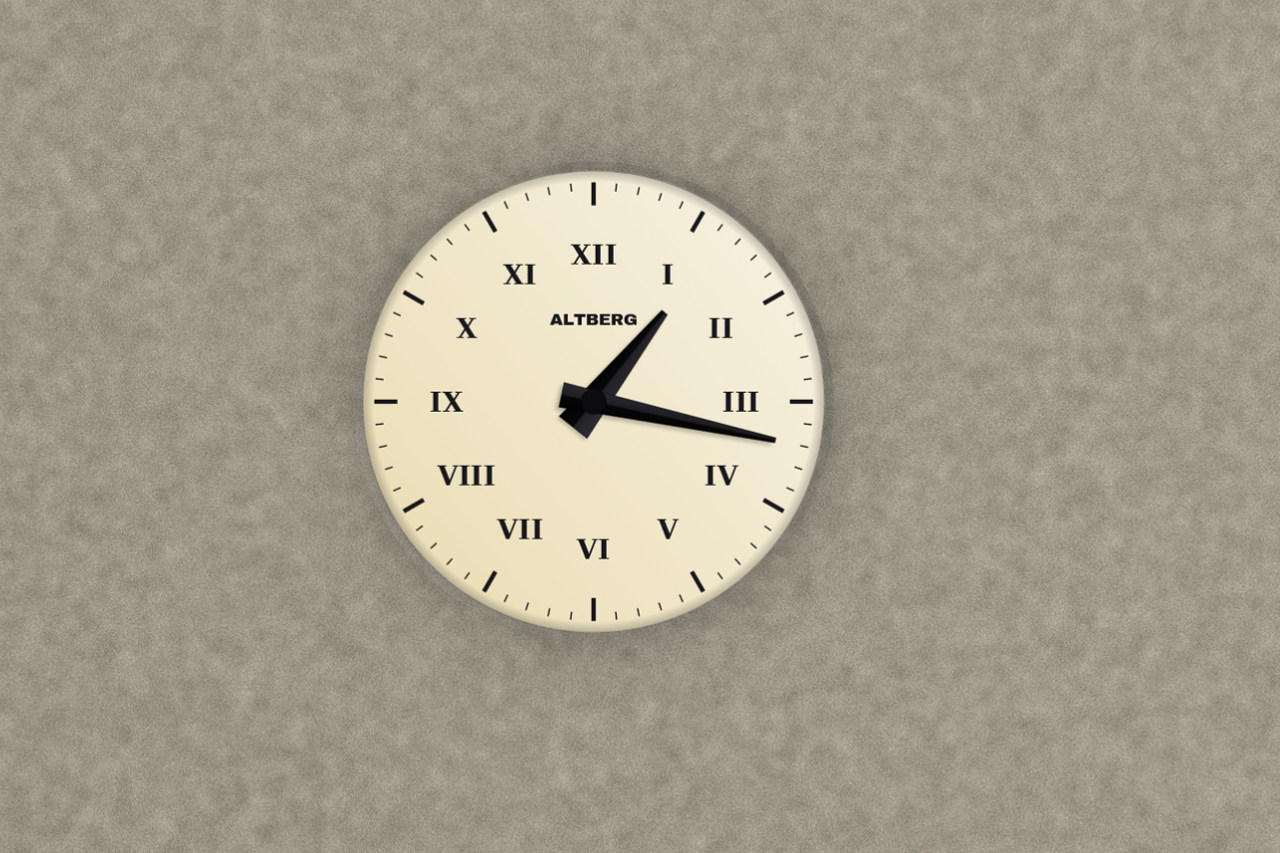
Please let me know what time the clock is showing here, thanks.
1:17
